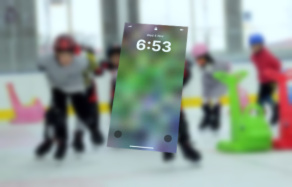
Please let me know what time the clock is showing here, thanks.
6:53
